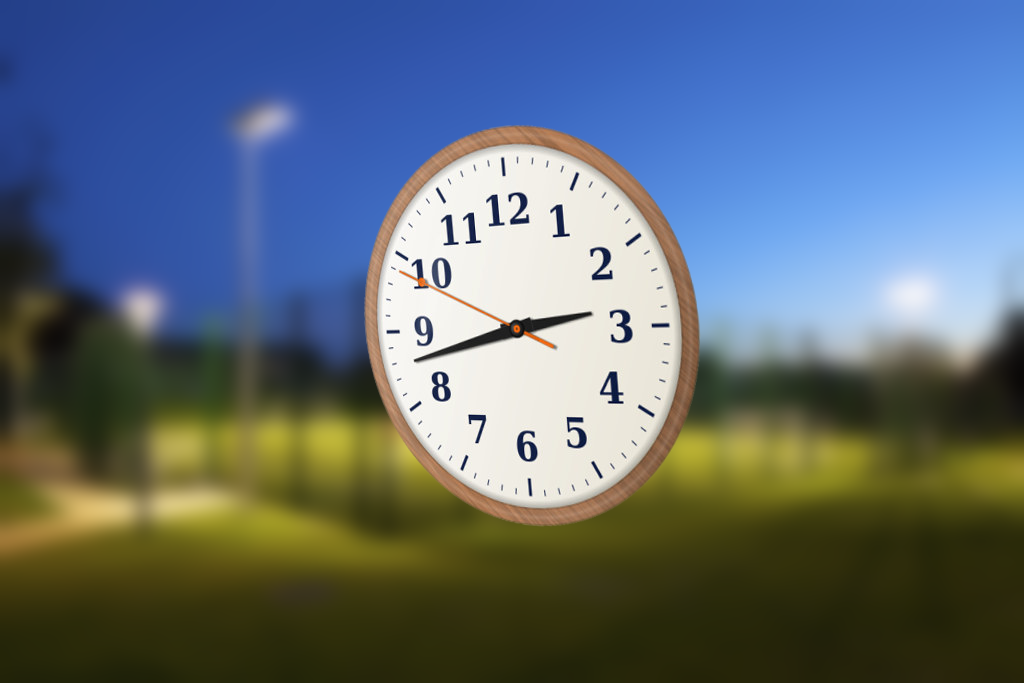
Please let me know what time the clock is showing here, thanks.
2:42:49
